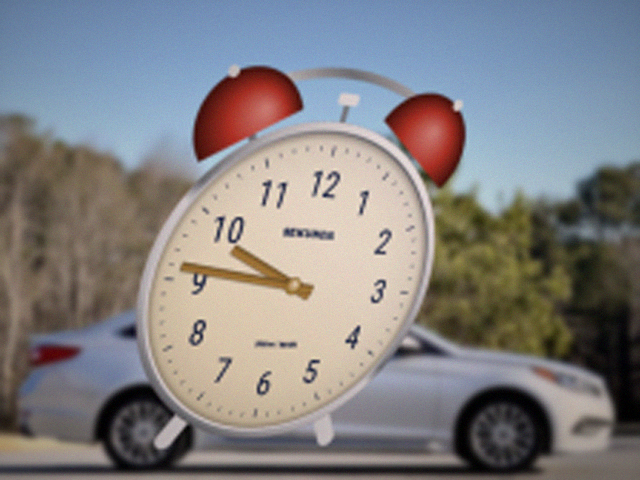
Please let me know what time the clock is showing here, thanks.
9:46
